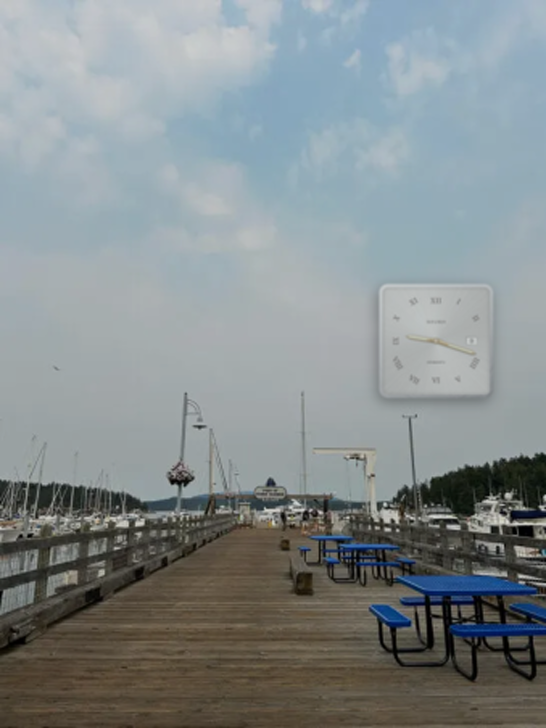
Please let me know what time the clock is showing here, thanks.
9:18
